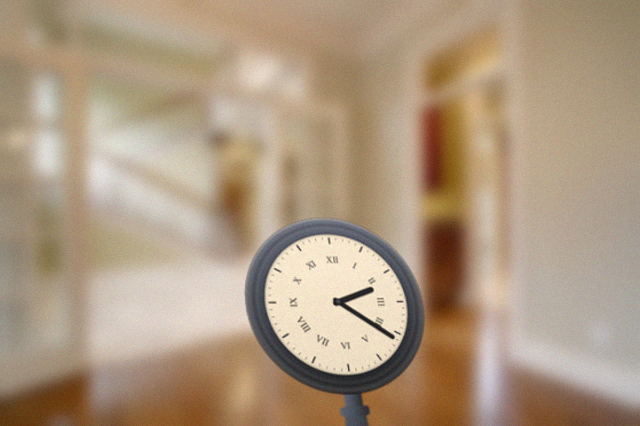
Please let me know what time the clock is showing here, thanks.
2:21
